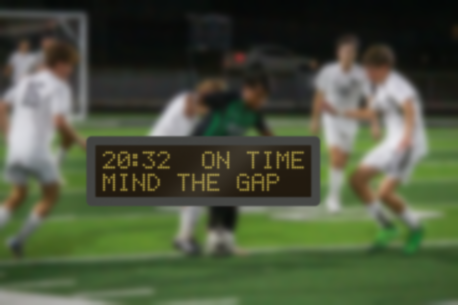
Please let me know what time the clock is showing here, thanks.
20:32
